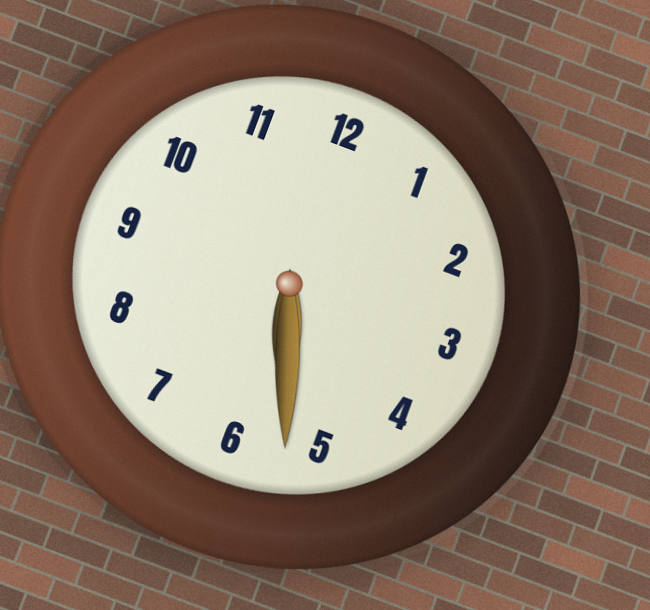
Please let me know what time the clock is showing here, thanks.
5:27
